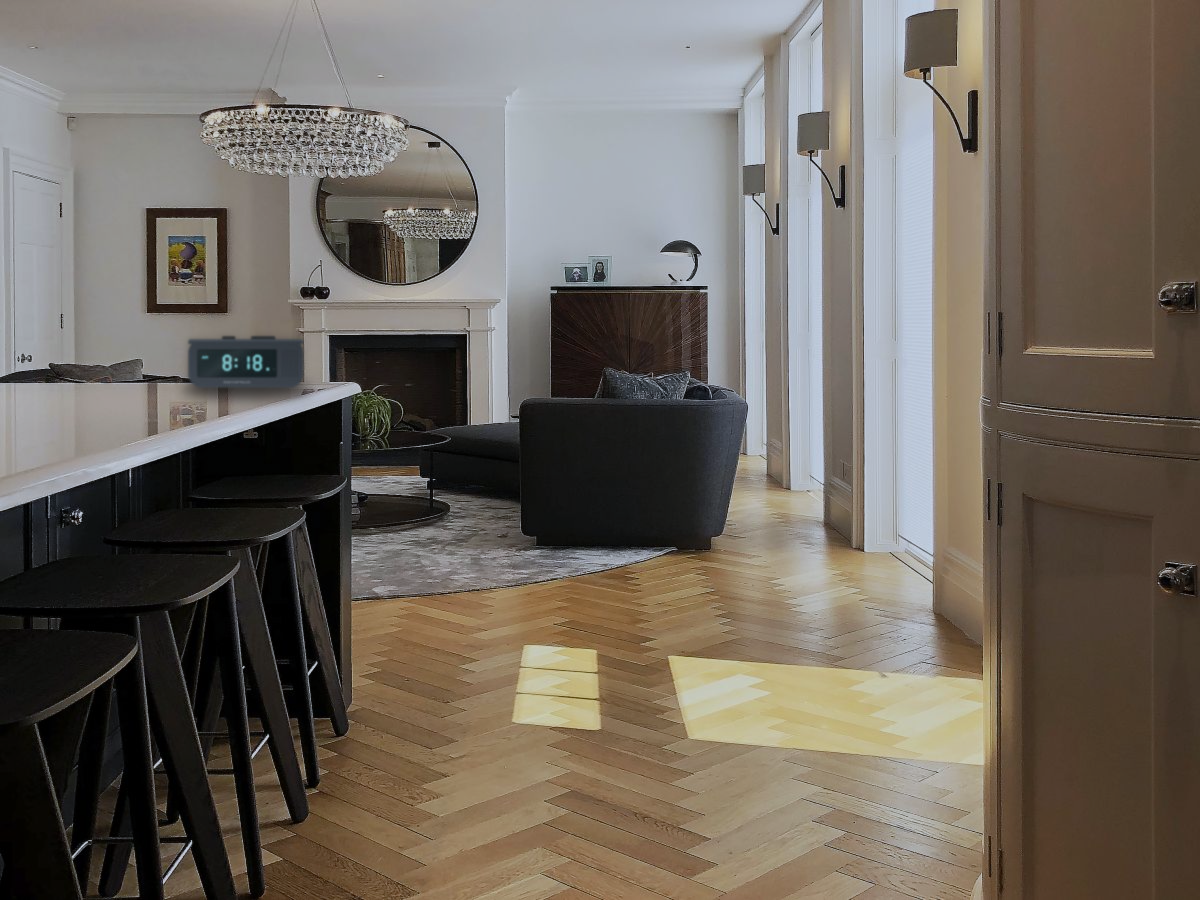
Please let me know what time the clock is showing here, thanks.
8:18
